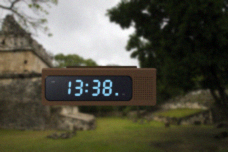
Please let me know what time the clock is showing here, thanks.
13:38
